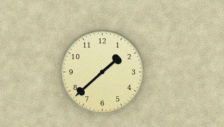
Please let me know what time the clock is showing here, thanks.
1:38
